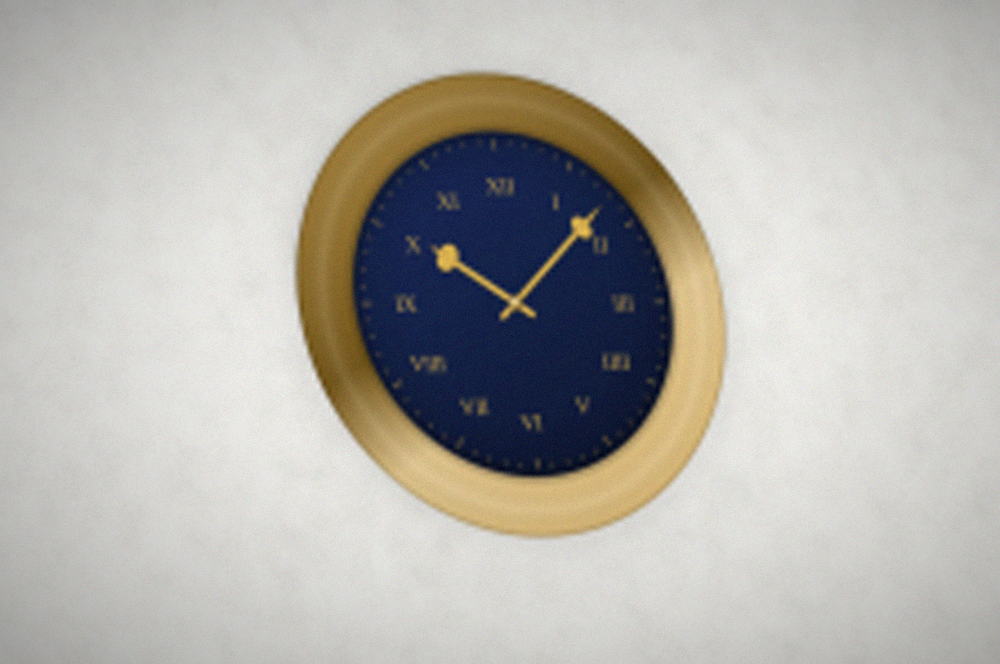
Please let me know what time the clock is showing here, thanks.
10:08
